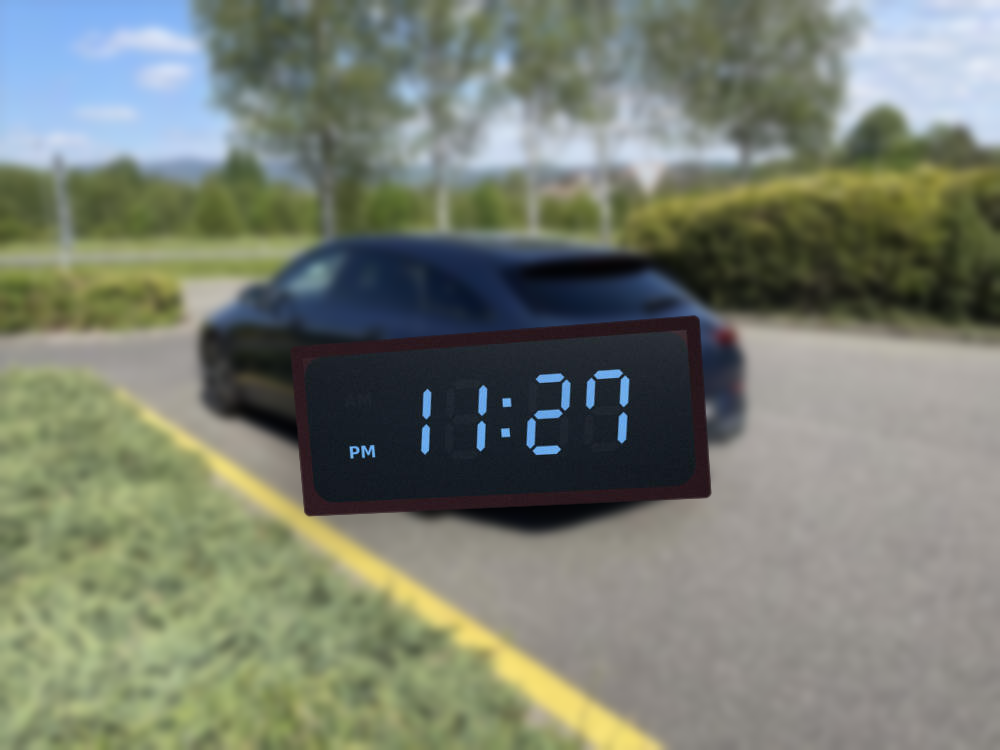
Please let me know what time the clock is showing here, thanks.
11:27
